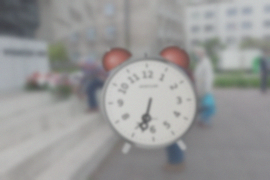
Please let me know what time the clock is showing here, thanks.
6:33
